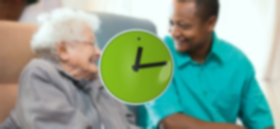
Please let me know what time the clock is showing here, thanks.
12:13
